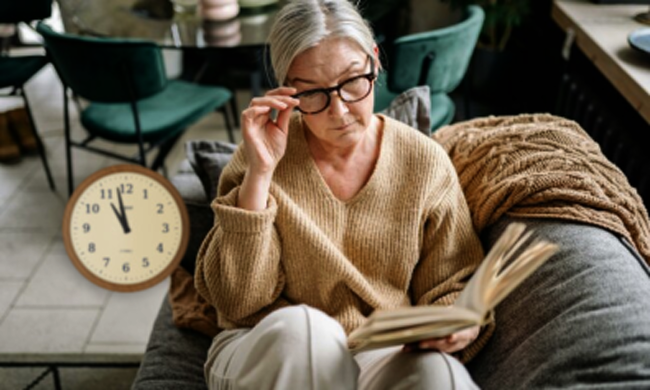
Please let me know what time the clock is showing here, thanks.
10:58
